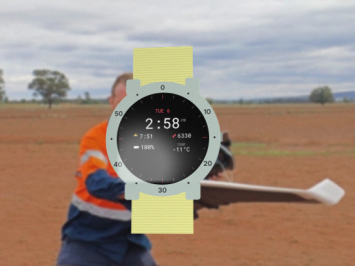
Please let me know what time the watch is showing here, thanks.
2:58
